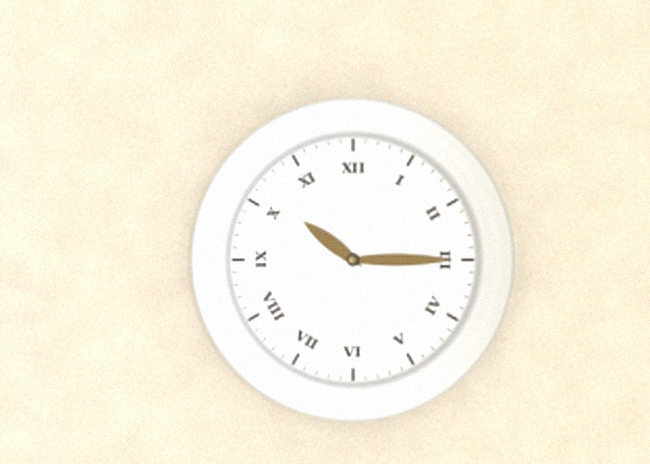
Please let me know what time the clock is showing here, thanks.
10:15
